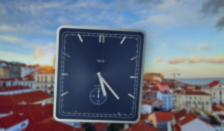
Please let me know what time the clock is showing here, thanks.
5:23
